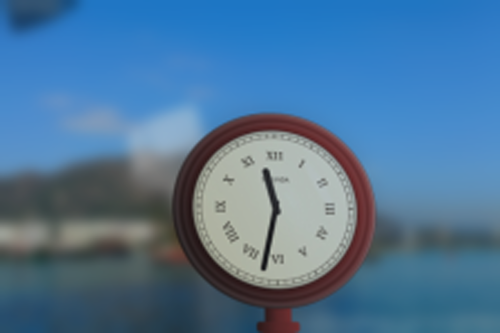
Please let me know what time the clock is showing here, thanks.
11:32
